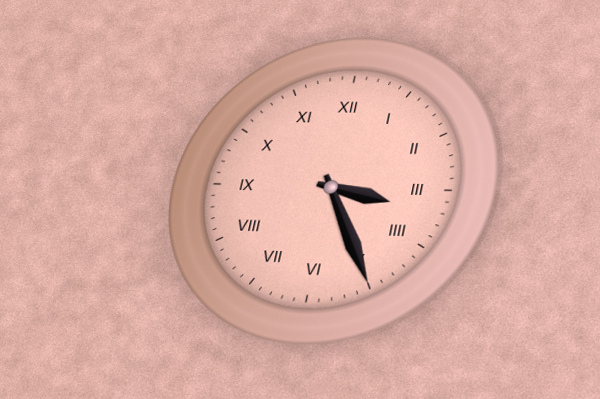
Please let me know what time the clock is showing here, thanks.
3:25
